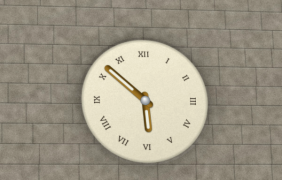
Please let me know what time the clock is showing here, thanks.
5:52
